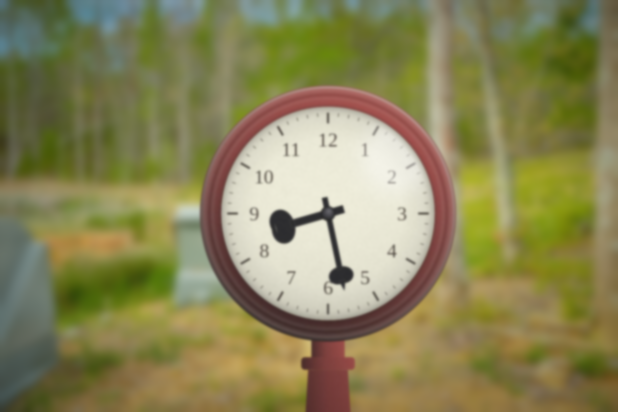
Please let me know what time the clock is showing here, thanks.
8:28
